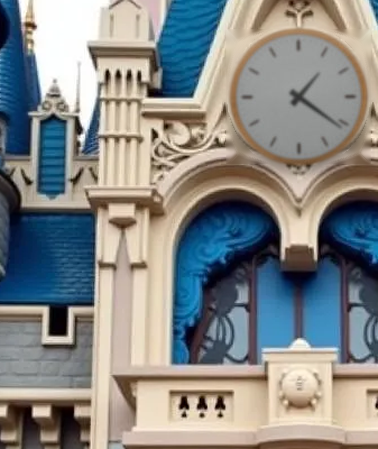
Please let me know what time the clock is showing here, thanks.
1:21
